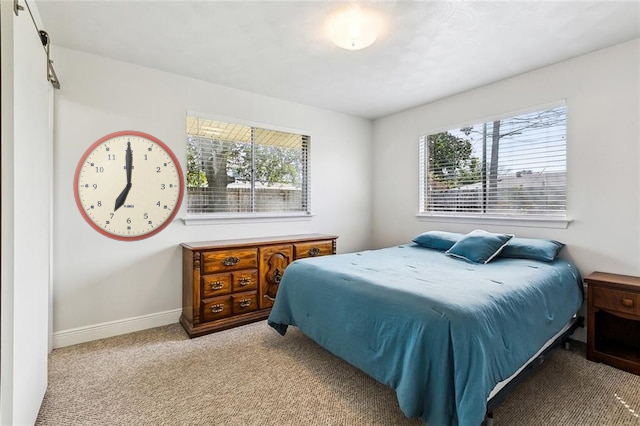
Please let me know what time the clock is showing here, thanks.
7:00
